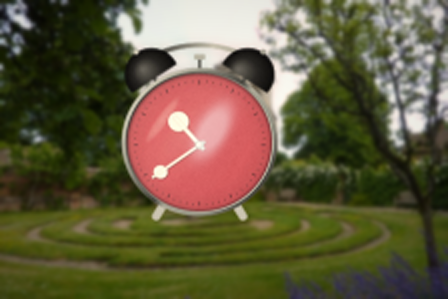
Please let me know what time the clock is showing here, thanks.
10:39
